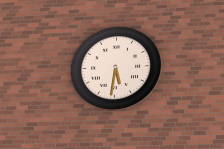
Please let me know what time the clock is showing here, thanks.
5:31
